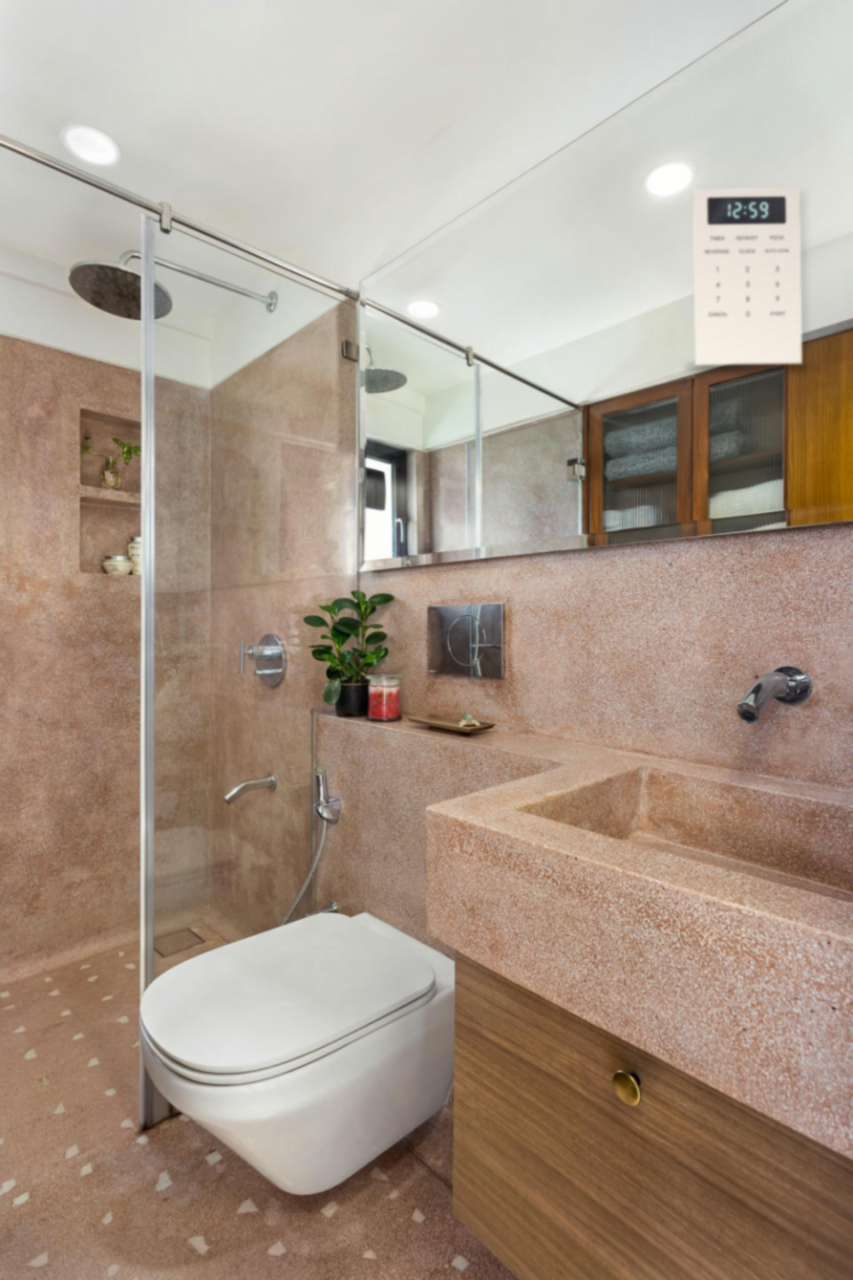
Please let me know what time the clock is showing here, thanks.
12:59
